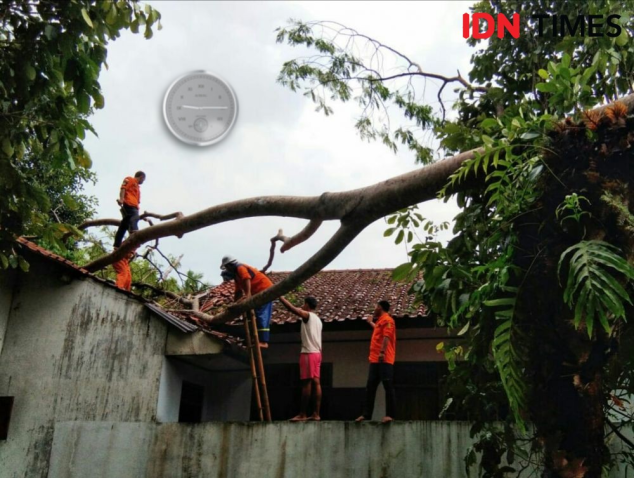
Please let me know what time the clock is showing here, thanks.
9:15
